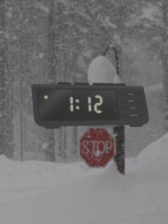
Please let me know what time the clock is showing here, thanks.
1:12
